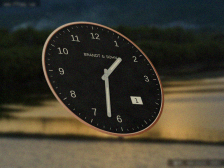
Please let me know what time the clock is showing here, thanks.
1:32
